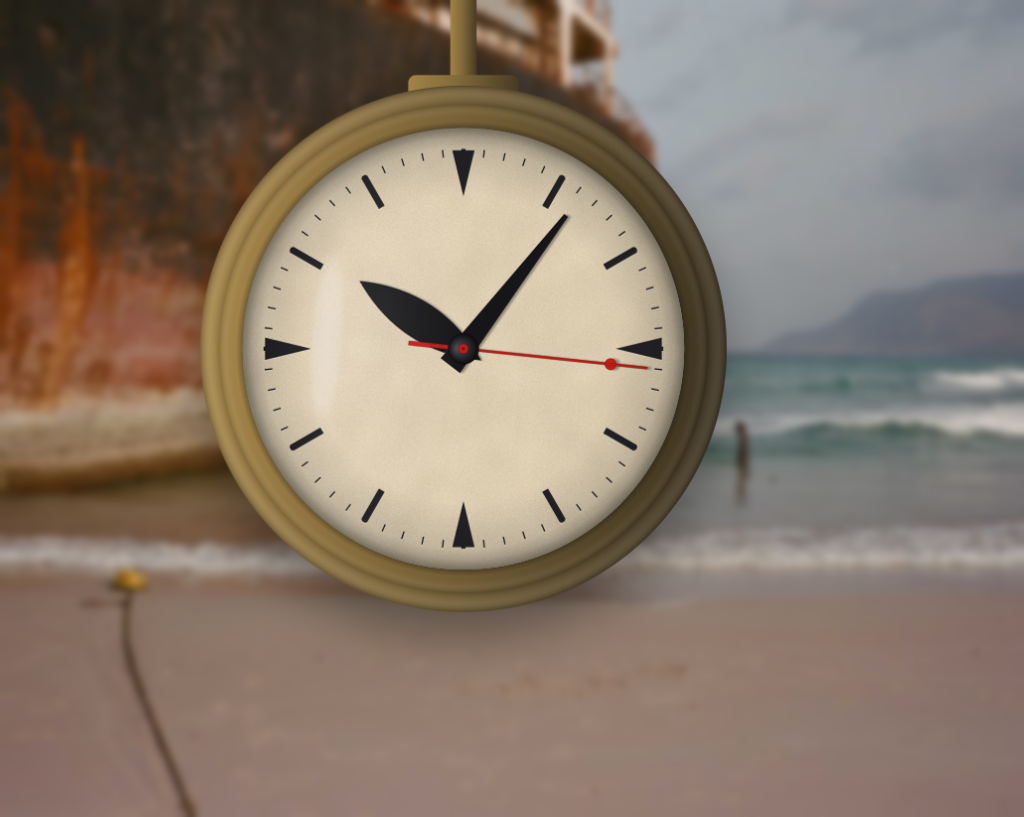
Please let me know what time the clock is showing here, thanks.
10:06:16
